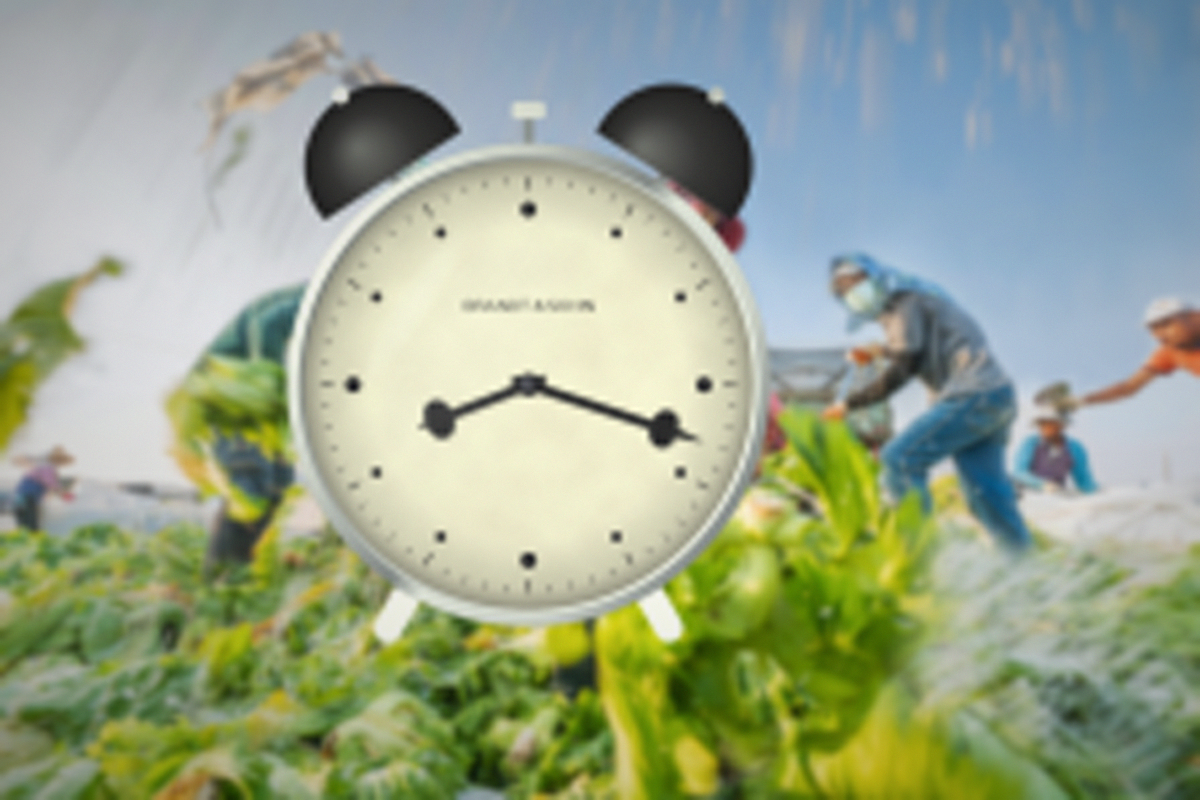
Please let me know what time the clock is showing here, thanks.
8:18
